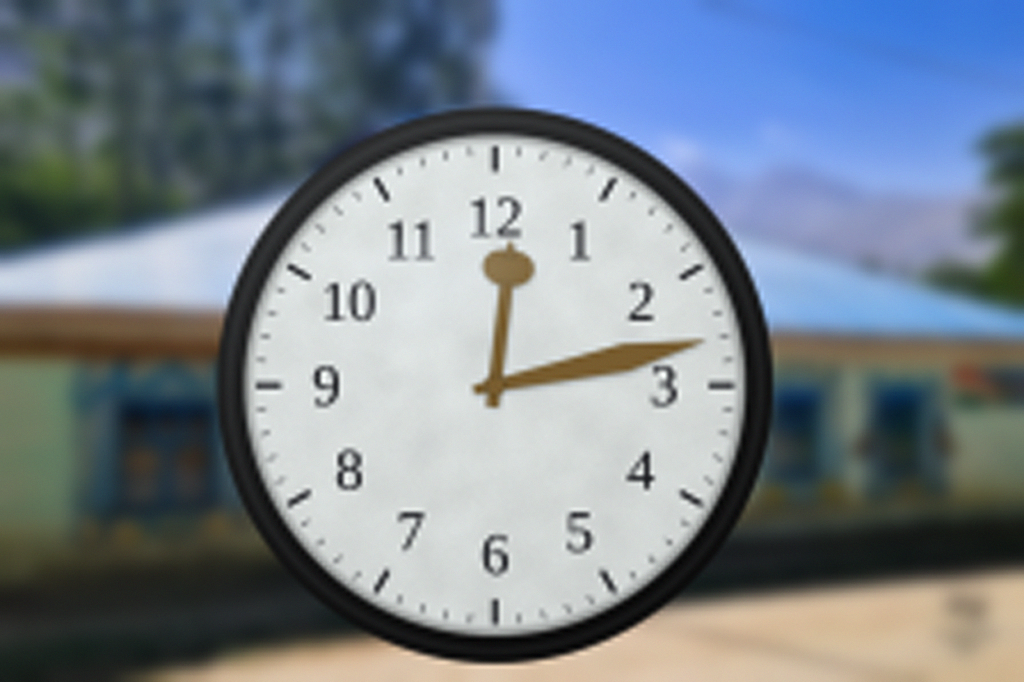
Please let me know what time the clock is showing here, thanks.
12:13
